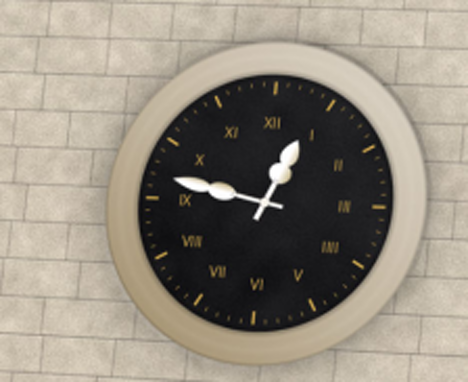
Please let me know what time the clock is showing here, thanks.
12:47
